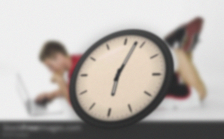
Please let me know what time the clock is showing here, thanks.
6:03
